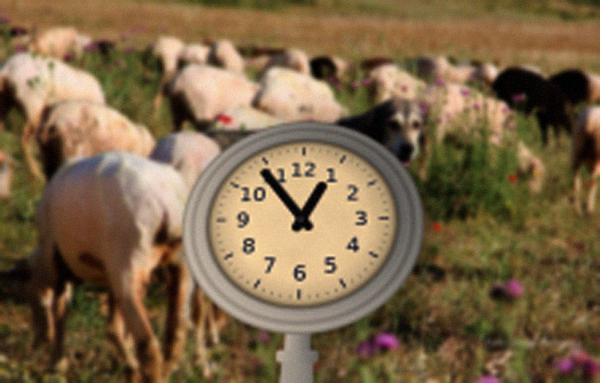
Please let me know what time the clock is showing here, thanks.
12:54
